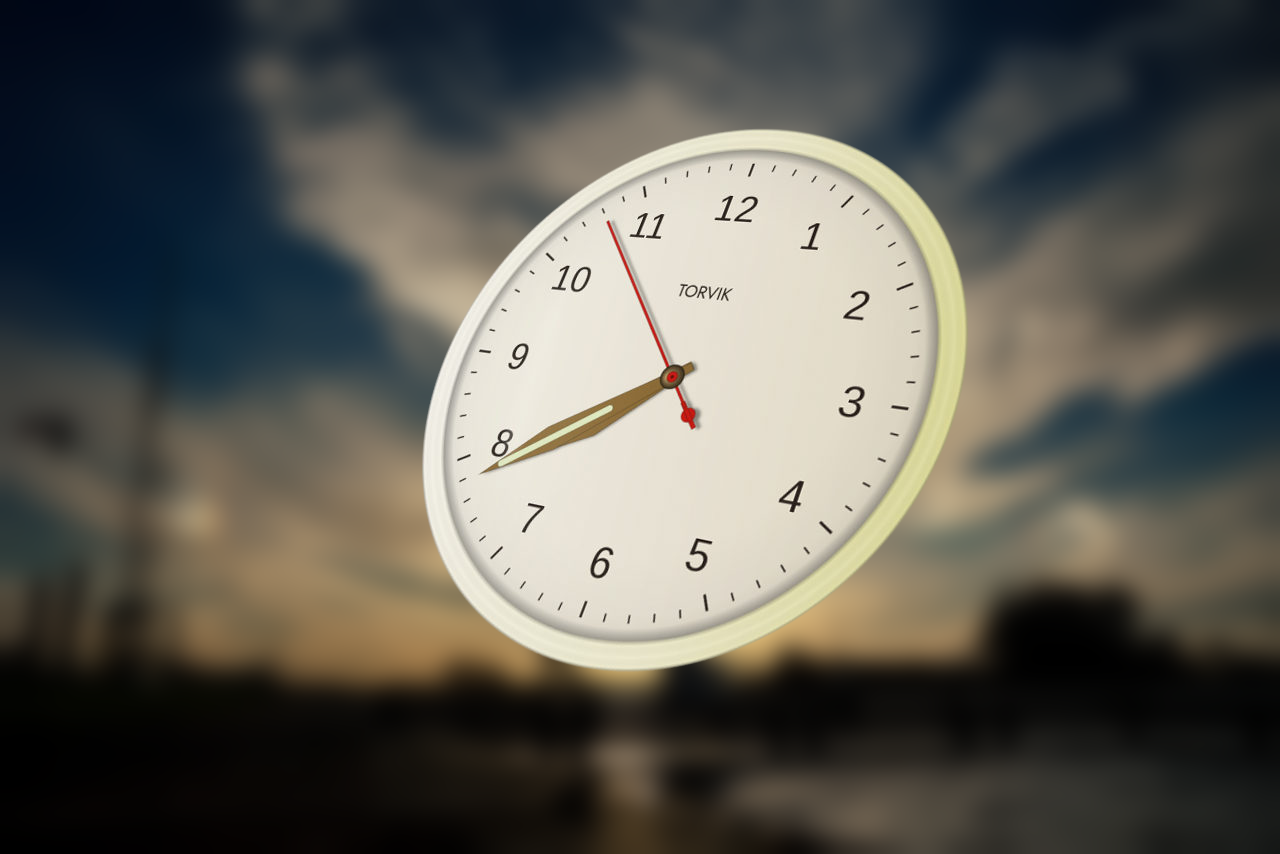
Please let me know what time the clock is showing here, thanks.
7:38:53
